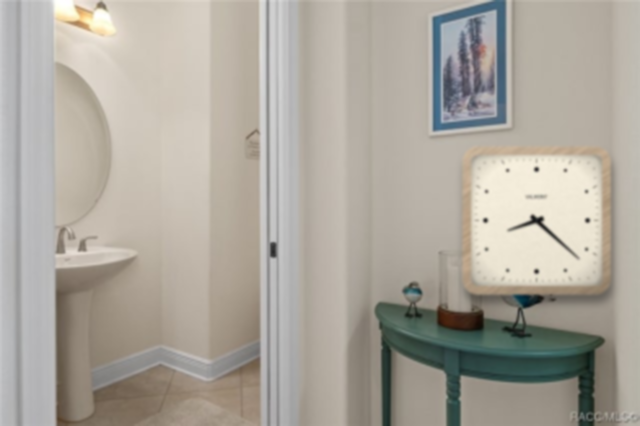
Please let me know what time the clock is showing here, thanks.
8:22
